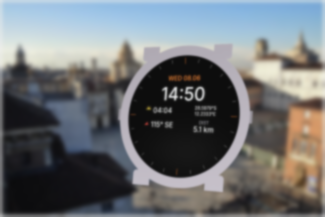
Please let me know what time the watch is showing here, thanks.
14:50
